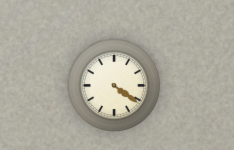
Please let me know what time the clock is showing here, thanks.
4:21
